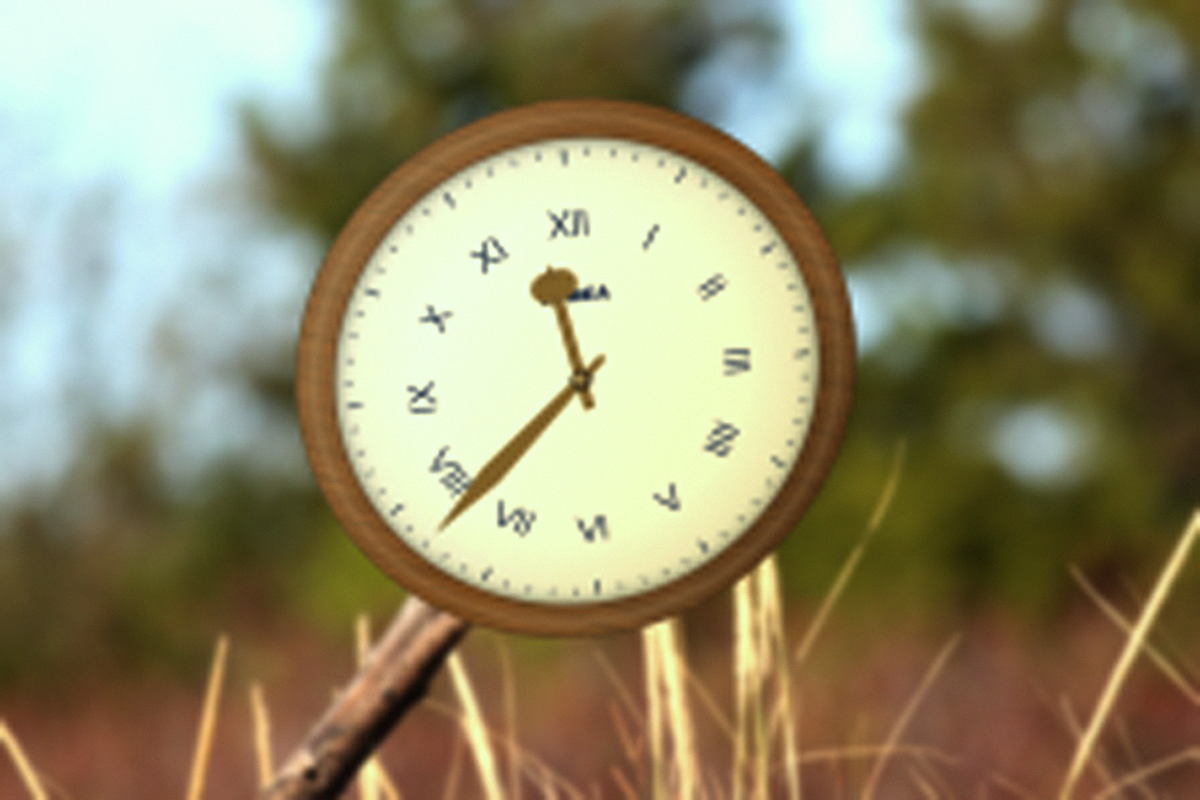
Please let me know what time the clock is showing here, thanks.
11:38
